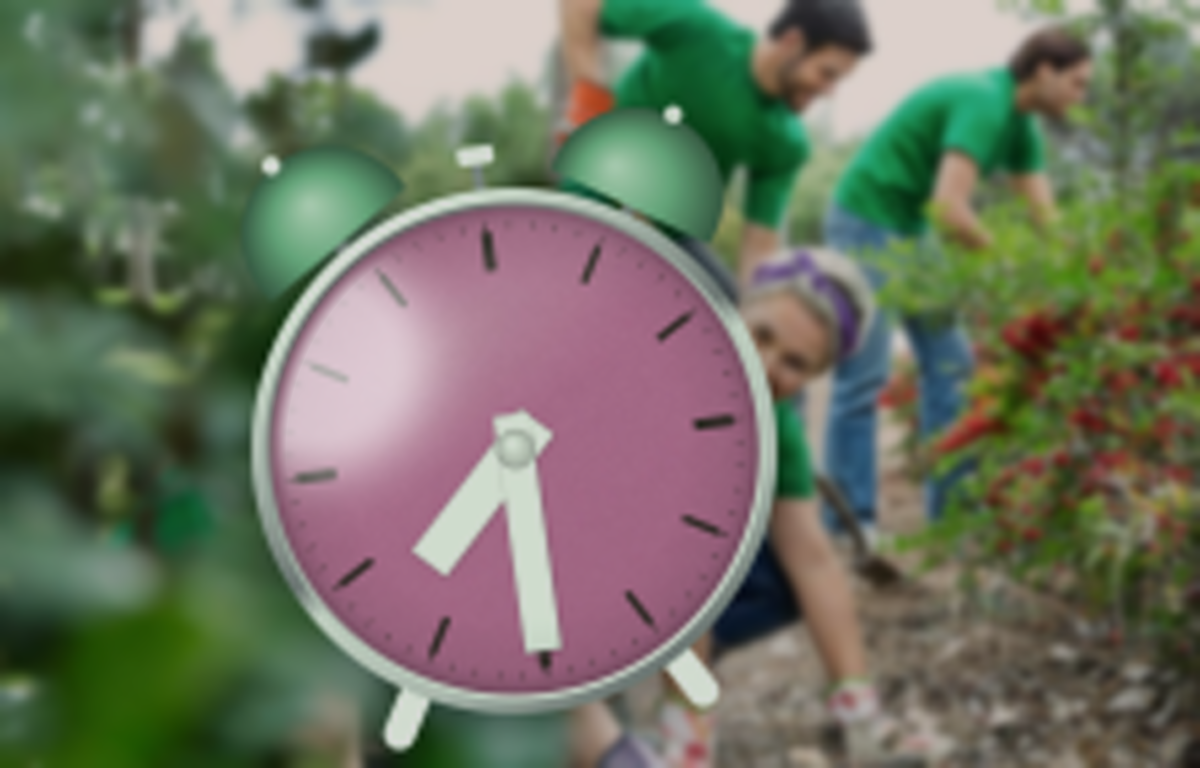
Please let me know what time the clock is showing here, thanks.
7:30
